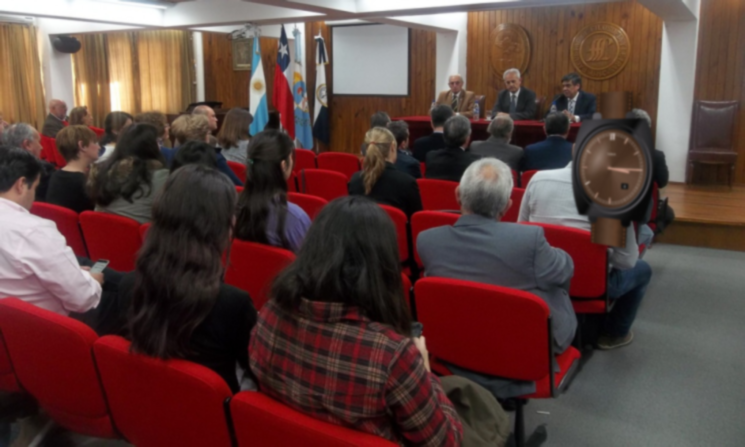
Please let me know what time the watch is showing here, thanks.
3:15
